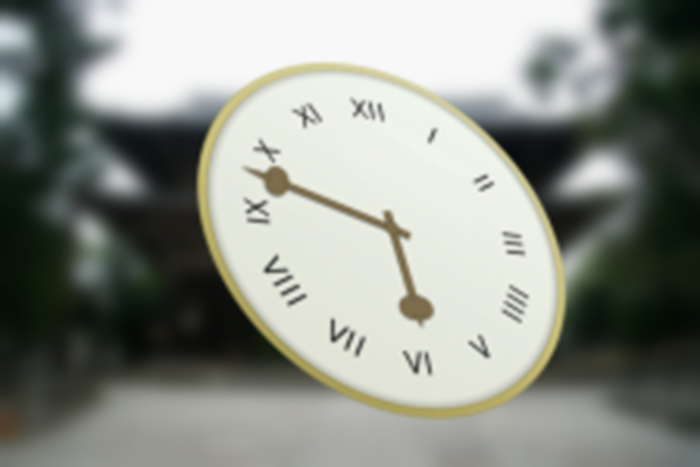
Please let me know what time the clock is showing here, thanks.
5:48
